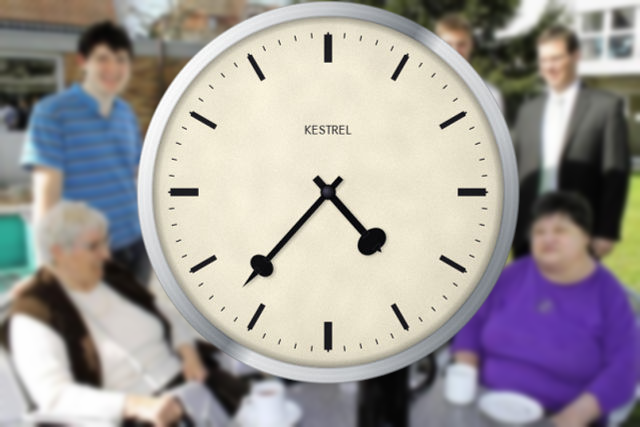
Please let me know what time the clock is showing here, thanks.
4:37
